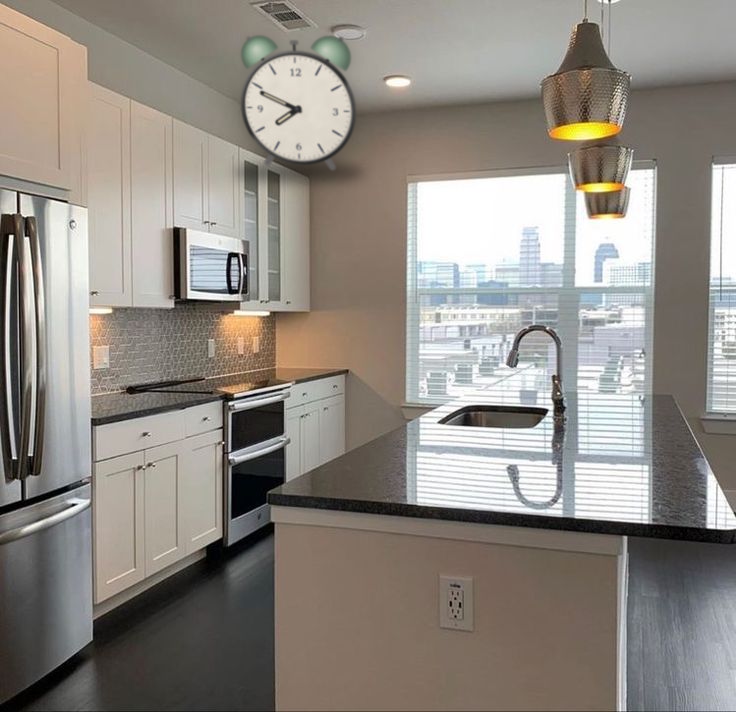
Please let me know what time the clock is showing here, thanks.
7:49
